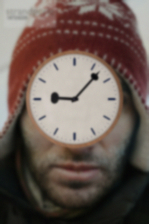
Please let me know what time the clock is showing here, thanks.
9:07
